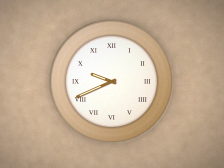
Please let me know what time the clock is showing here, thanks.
9:41
